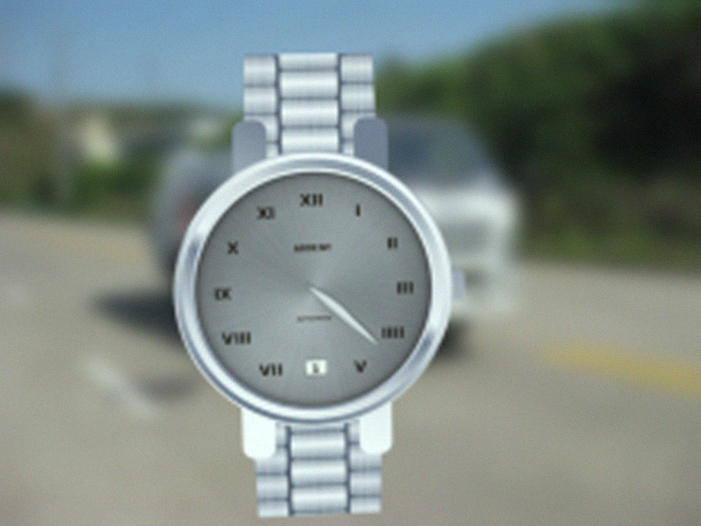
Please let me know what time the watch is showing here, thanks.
4:22
